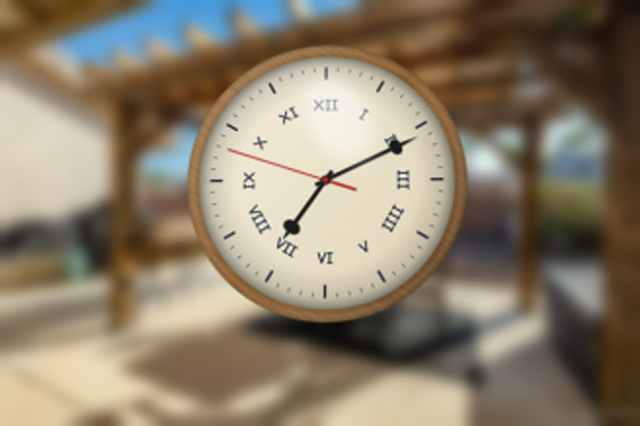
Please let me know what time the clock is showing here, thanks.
7:10:48
